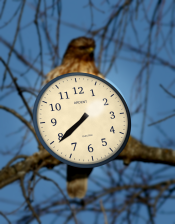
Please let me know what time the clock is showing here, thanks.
7:39
